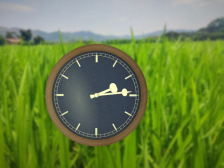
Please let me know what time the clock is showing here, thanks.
2:14
